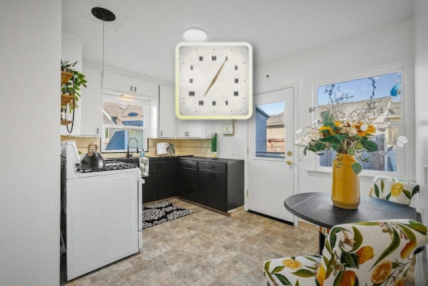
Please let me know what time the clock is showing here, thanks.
7:05
